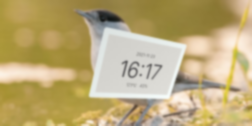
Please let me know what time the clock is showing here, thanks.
16:17
